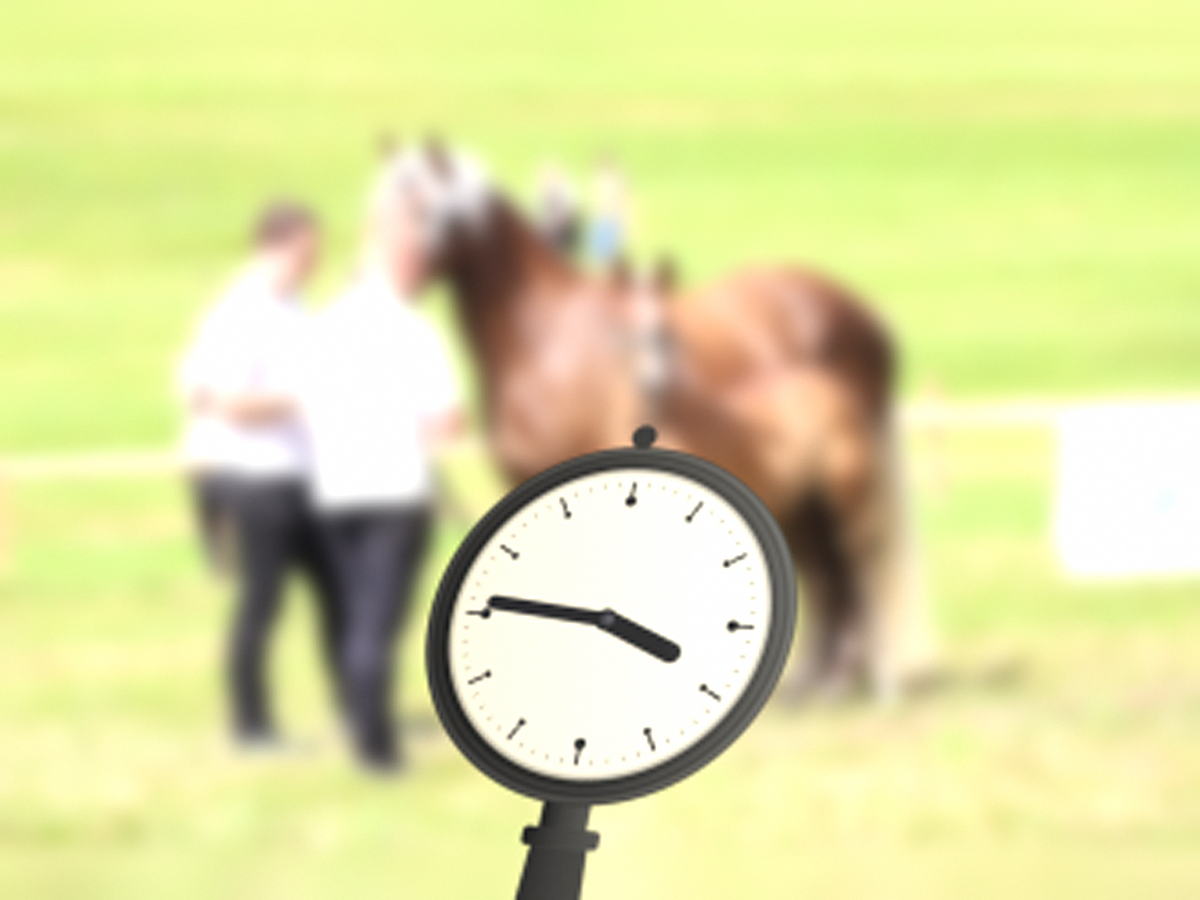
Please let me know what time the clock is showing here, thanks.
3:46
